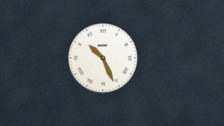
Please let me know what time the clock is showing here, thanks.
10:26
